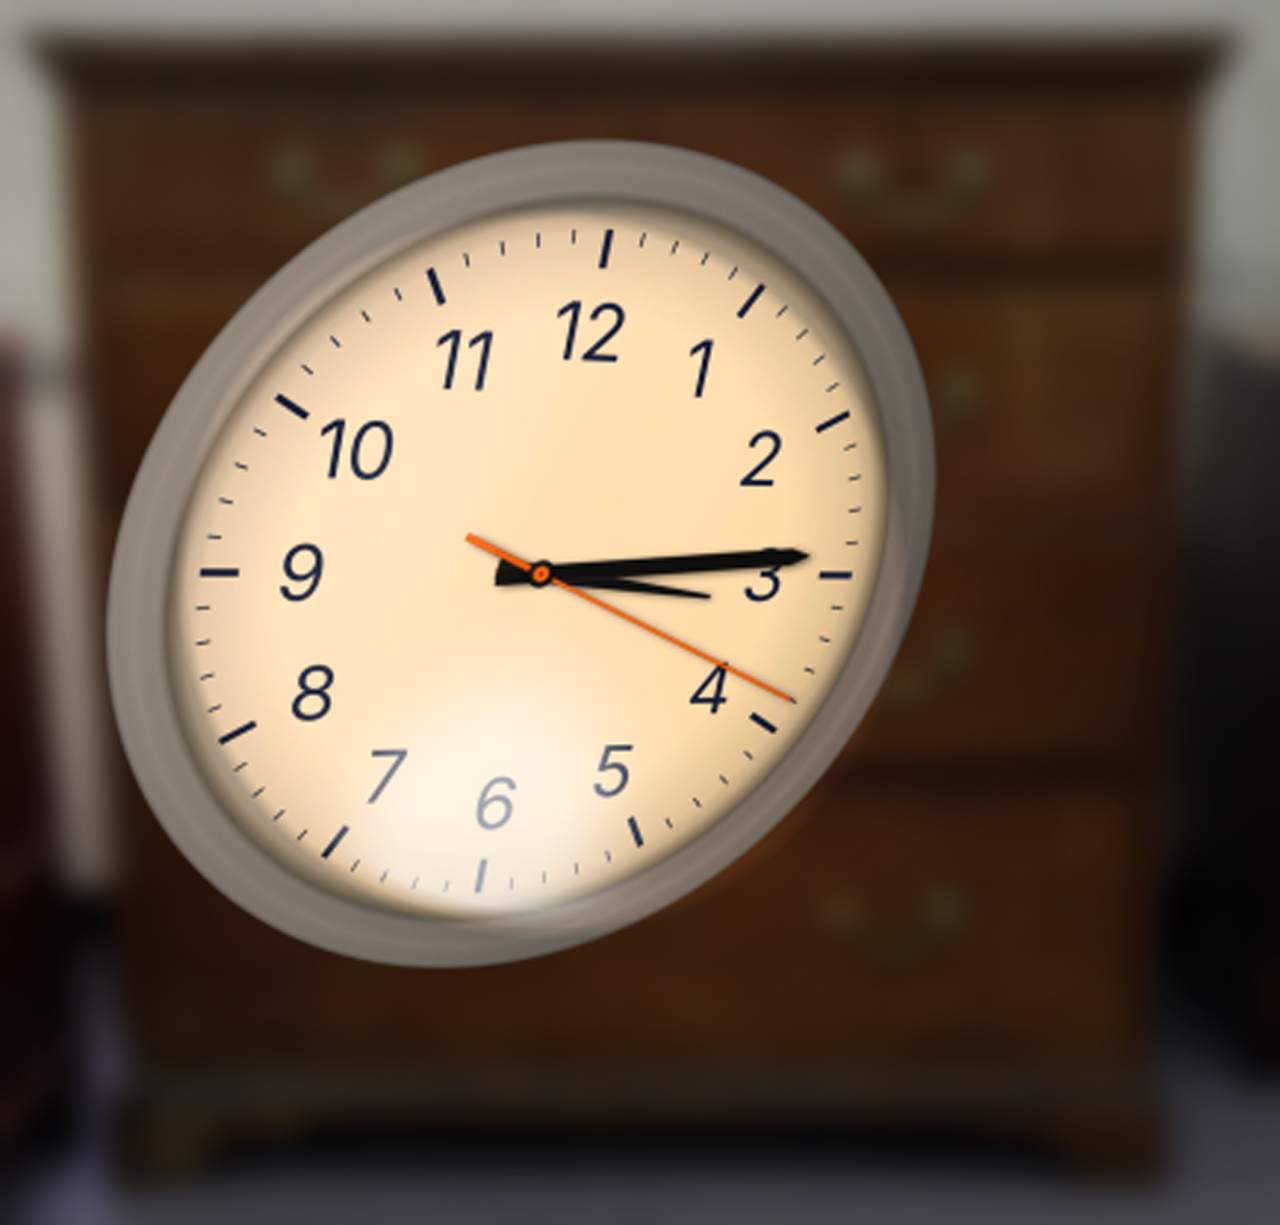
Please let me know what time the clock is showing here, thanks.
3:14:19
